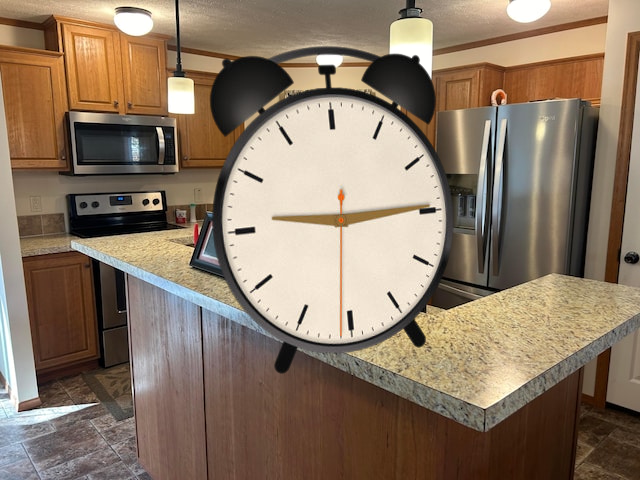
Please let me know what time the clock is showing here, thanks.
9:14:31
